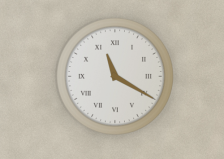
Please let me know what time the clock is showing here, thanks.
11:20
